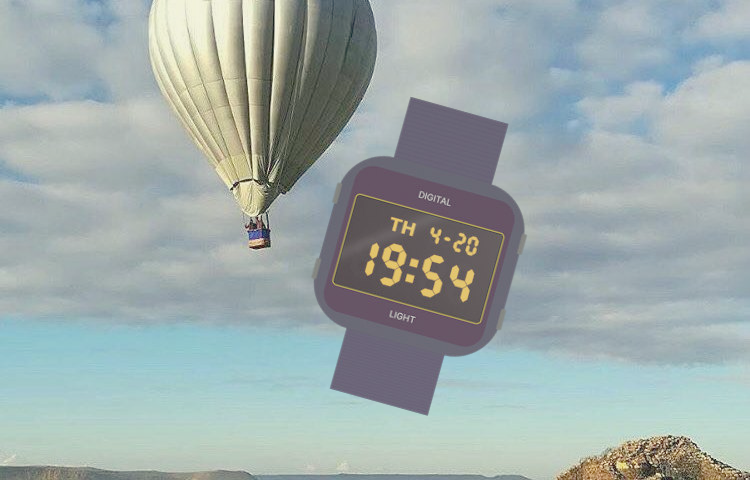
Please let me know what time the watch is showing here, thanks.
19:54
